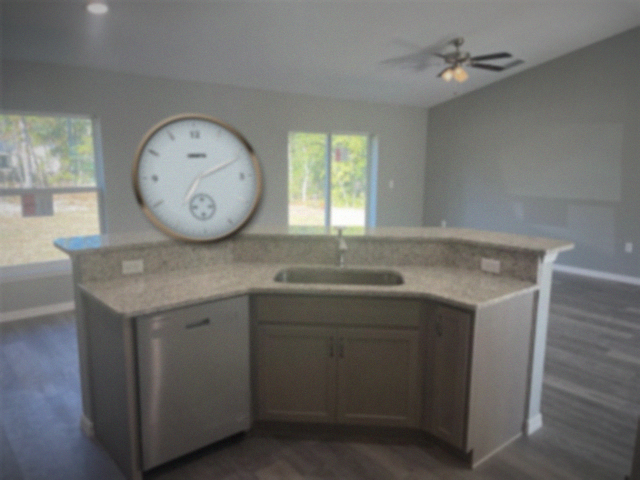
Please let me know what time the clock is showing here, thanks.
7:11
